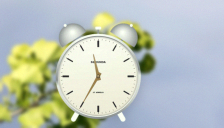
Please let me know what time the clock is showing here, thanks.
11:35
